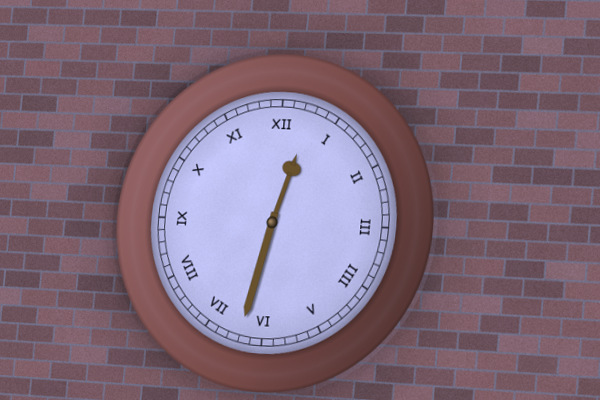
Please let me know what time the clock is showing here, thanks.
12:32
